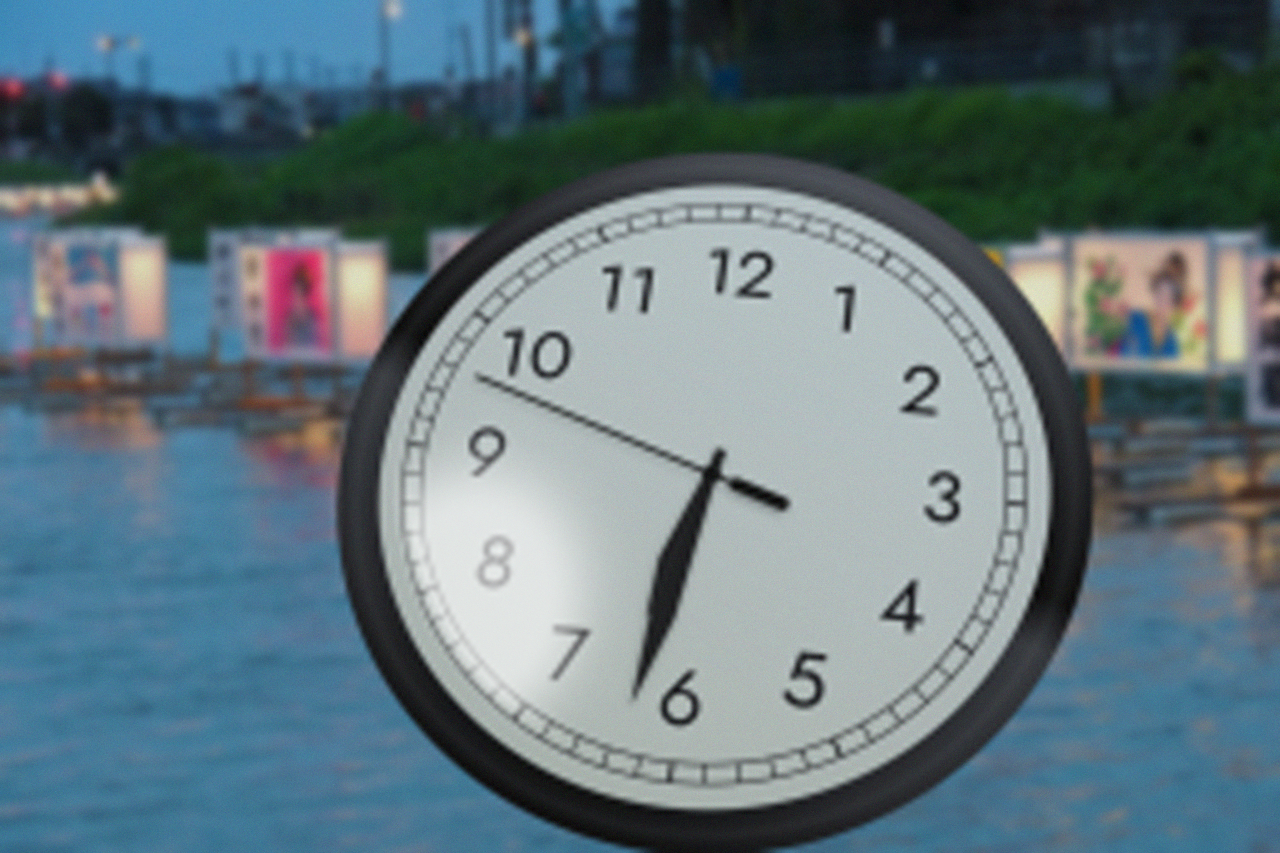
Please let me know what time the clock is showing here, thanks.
6:31:48
